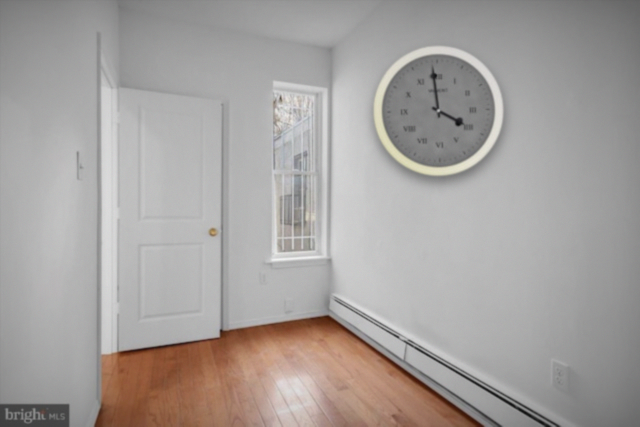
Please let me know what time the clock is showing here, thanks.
3:59
